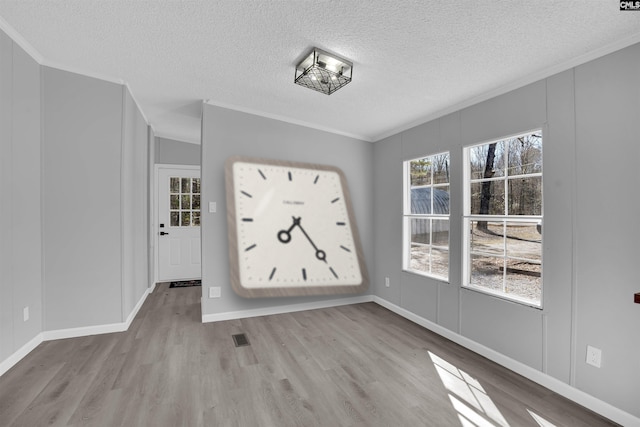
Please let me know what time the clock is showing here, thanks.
7:25
